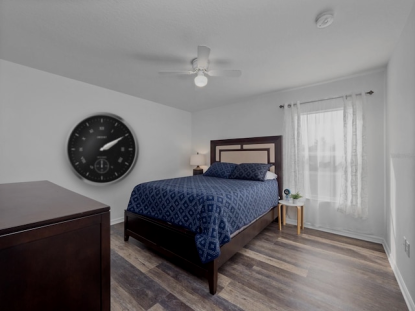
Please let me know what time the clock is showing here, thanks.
2:10
